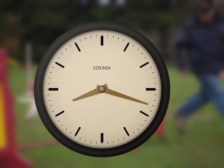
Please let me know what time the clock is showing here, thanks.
8:18
